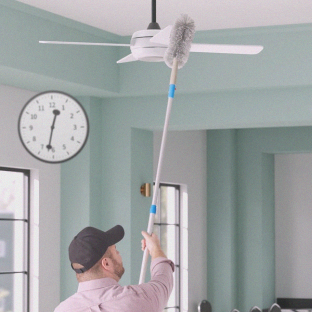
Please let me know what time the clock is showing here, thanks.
12:32
